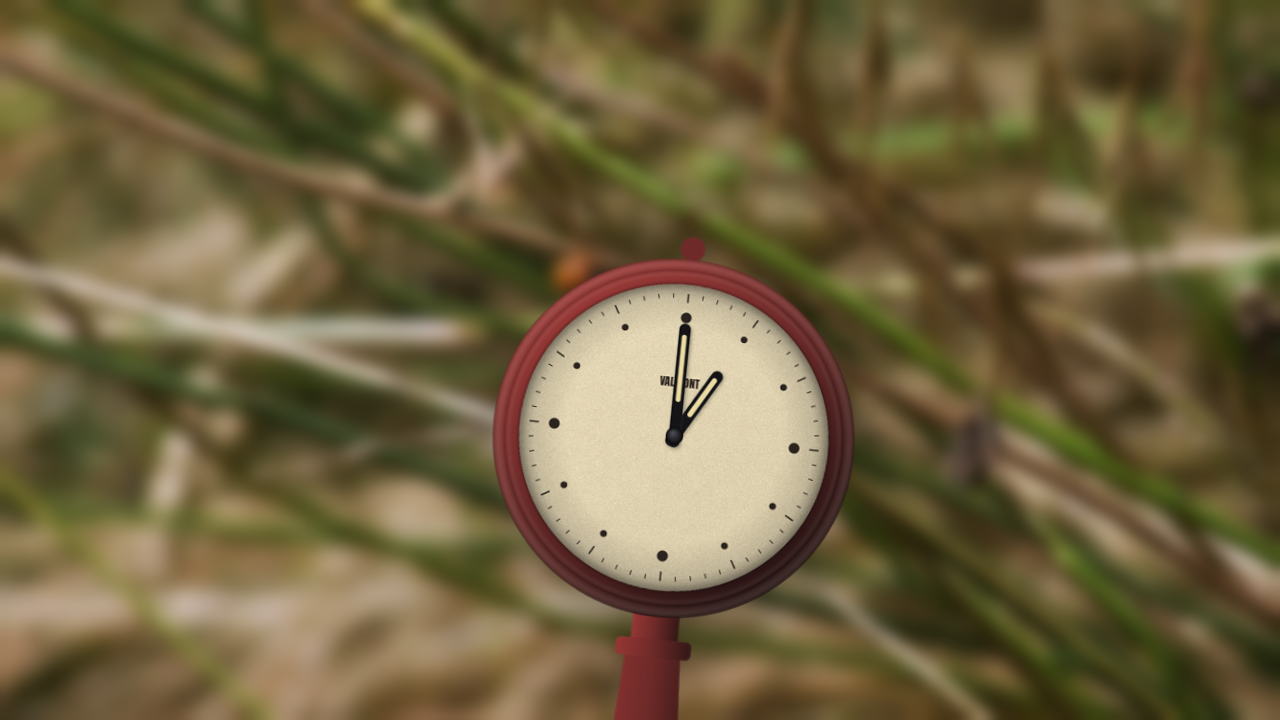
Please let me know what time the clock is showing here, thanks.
1:00
